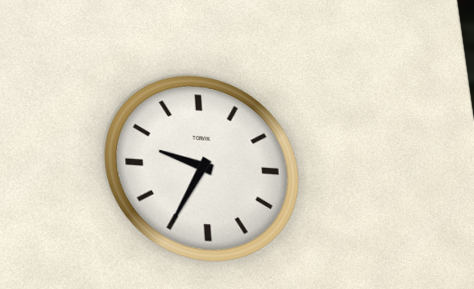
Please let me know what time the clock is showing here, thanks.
9:35
